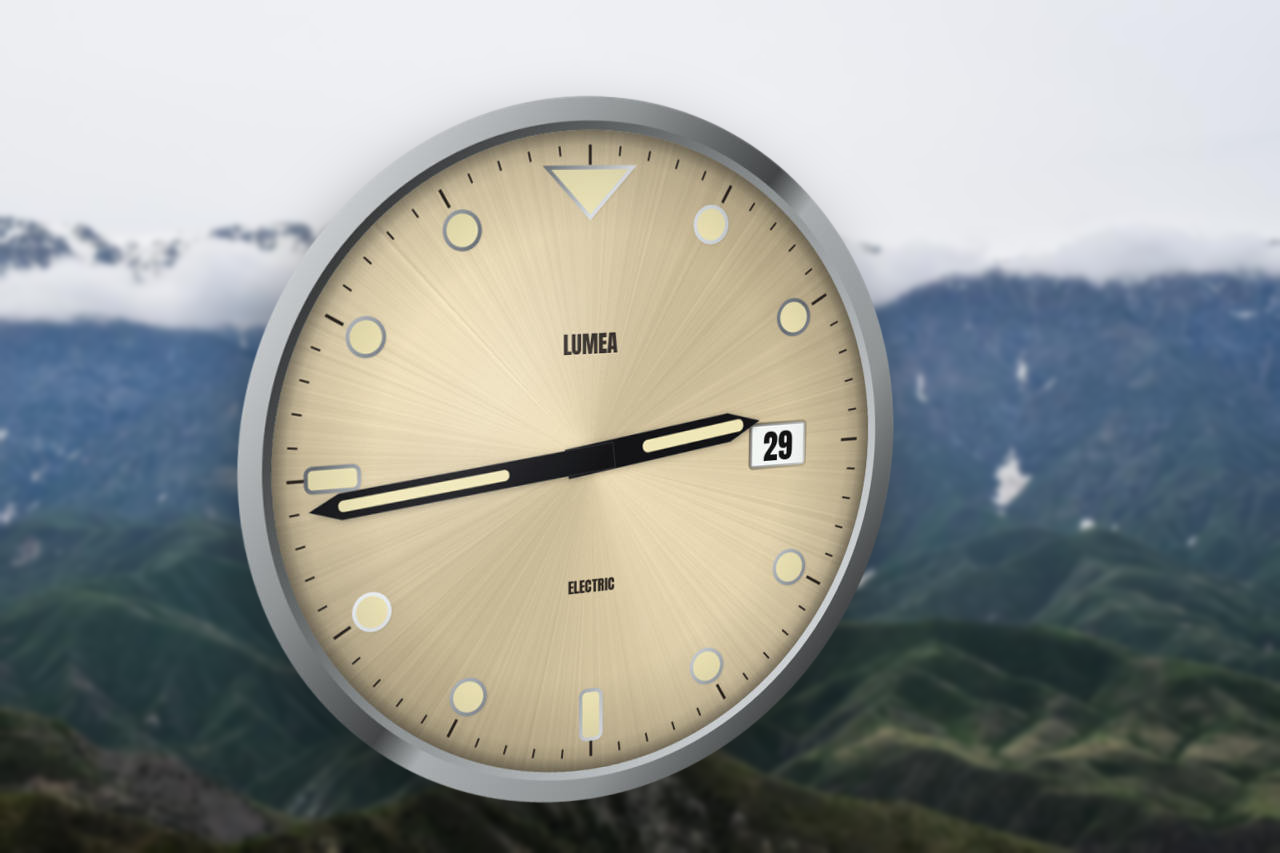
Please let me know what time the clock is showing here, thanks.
2:44
